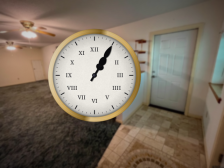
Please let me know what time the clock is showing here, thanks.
1:05
